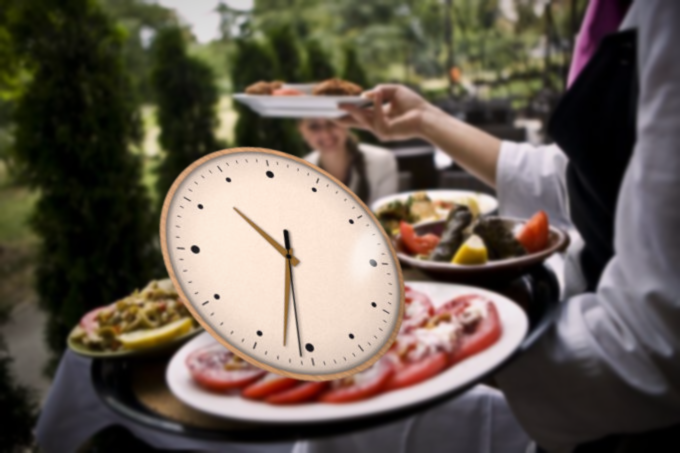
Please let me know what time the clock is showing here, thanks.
10:32:31
